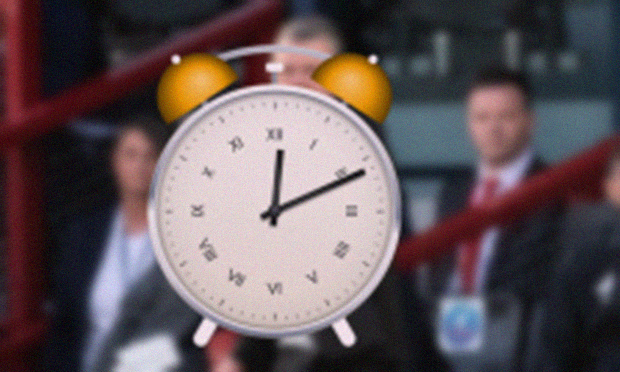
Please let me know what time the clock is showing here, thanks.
12:11
